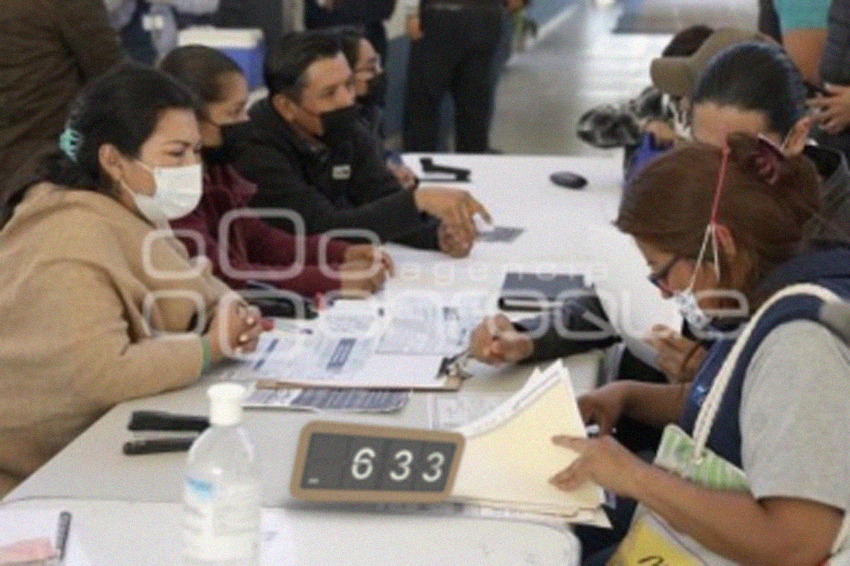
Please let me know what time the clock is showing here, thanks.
6:33
